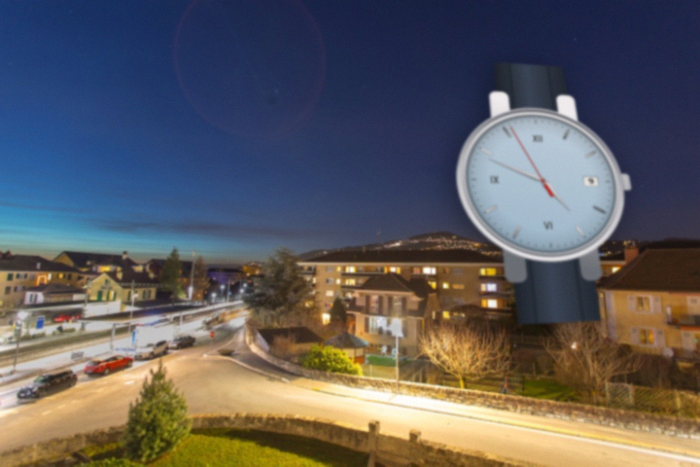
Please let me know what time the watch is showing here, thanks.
4:48:56
